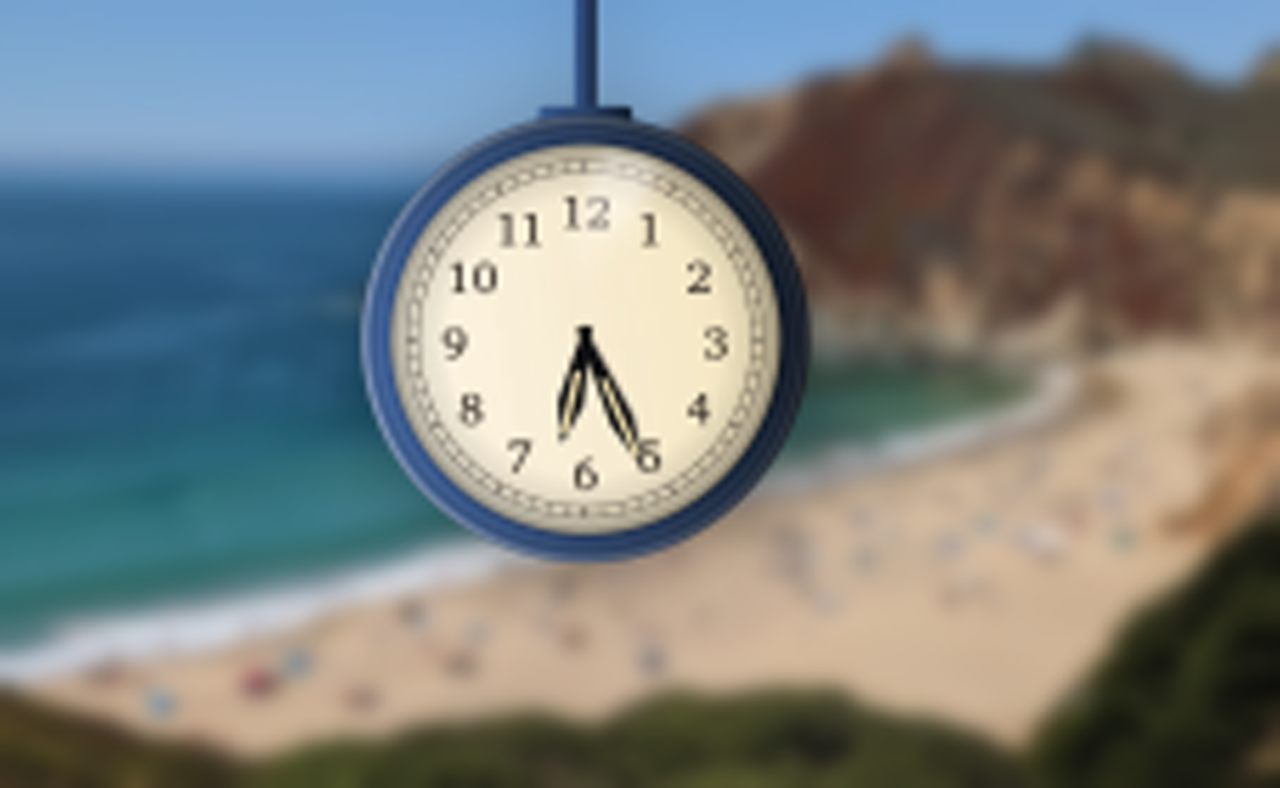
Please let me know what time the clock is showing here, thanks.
6:26
